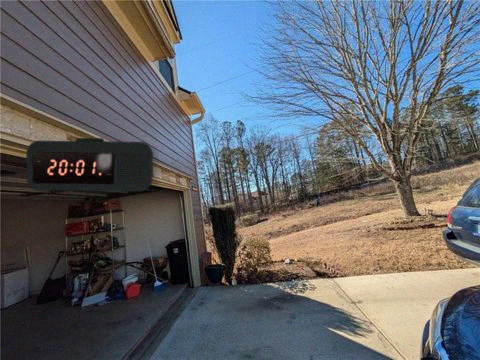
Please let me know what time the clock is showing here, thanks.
20:01
